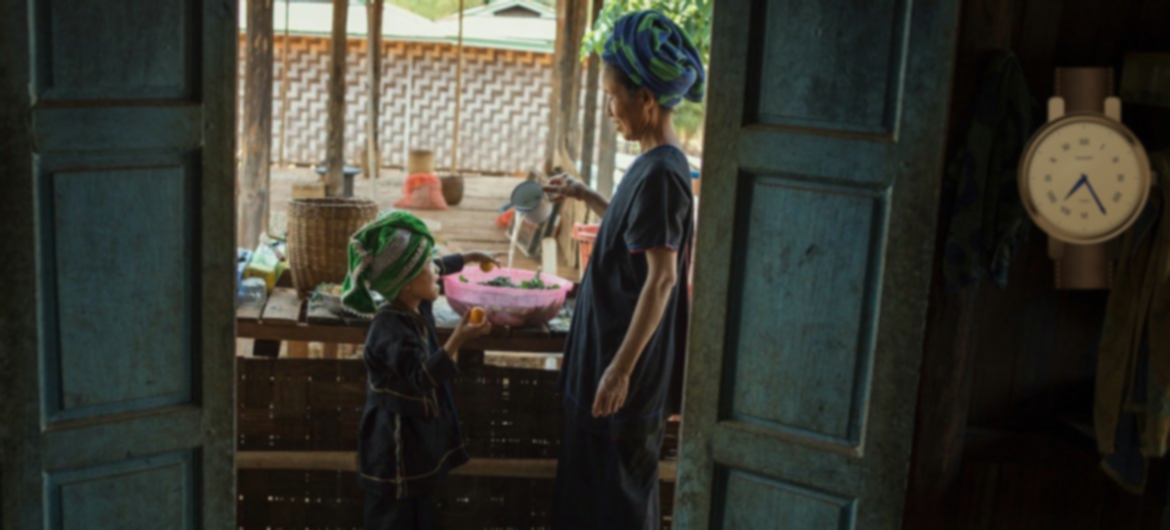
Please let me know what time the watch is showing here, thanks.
7:25
